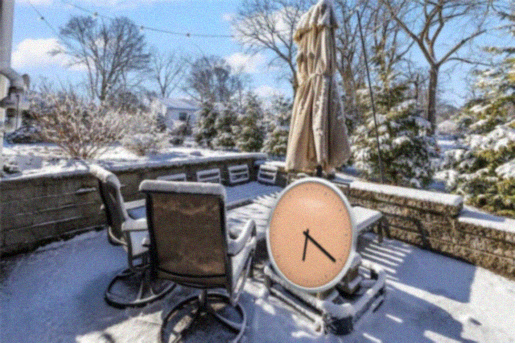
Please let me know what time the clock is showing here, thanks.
6:21
